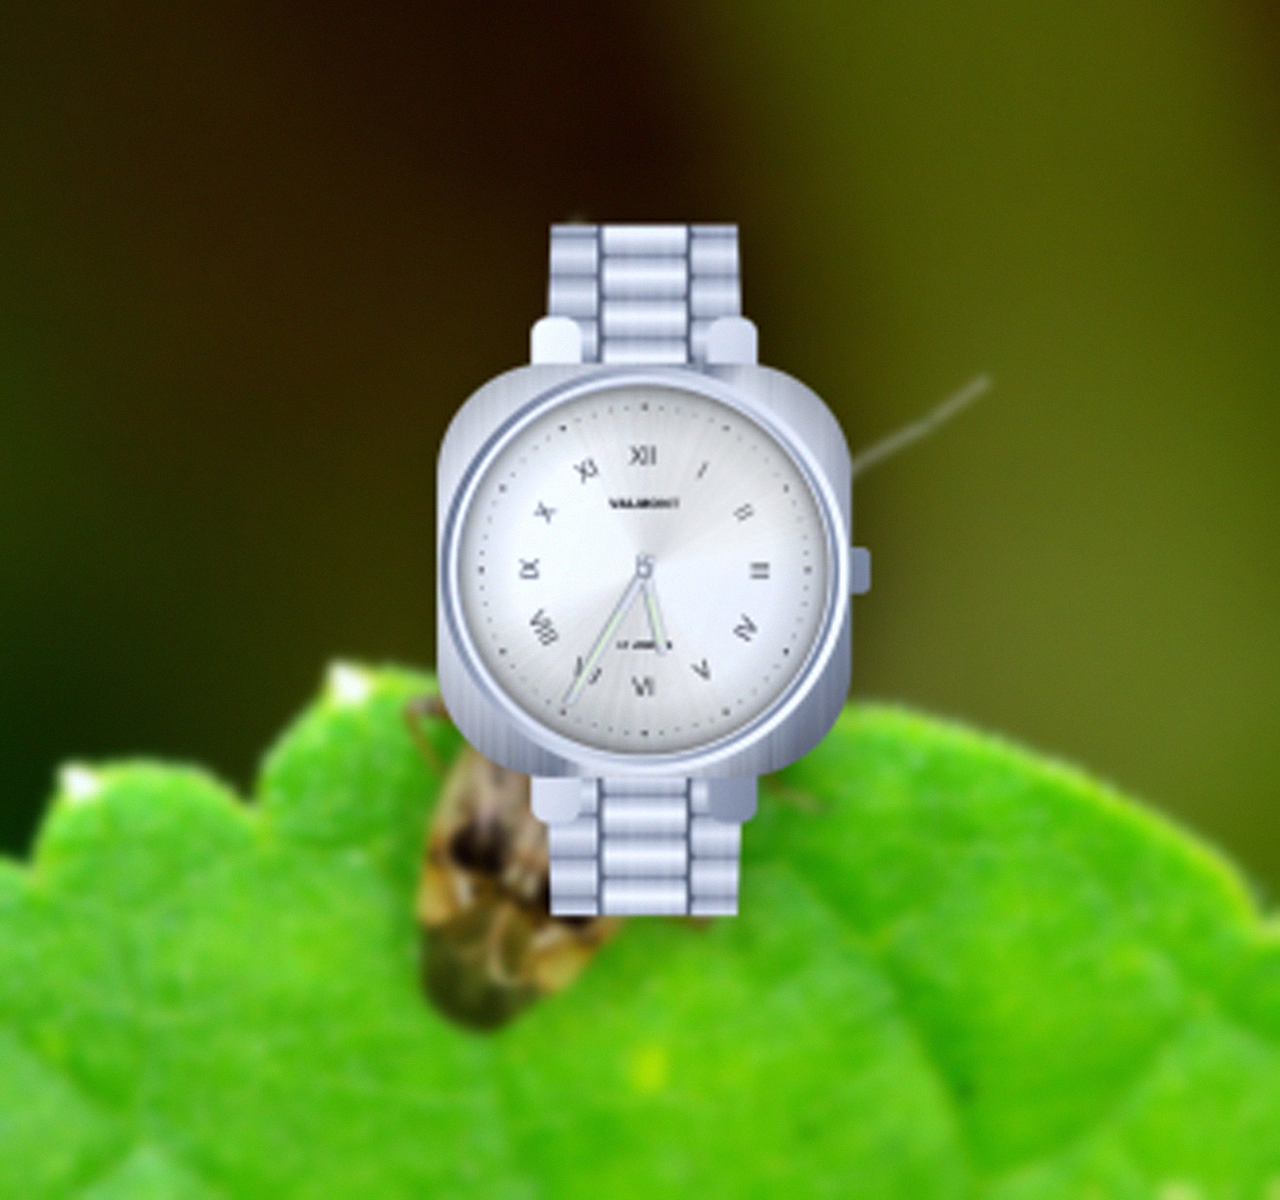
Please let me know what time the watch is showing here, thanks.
5:35
